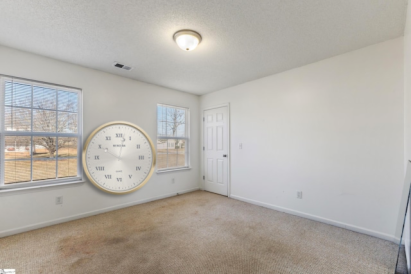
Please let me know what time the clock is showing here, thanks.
10:02
